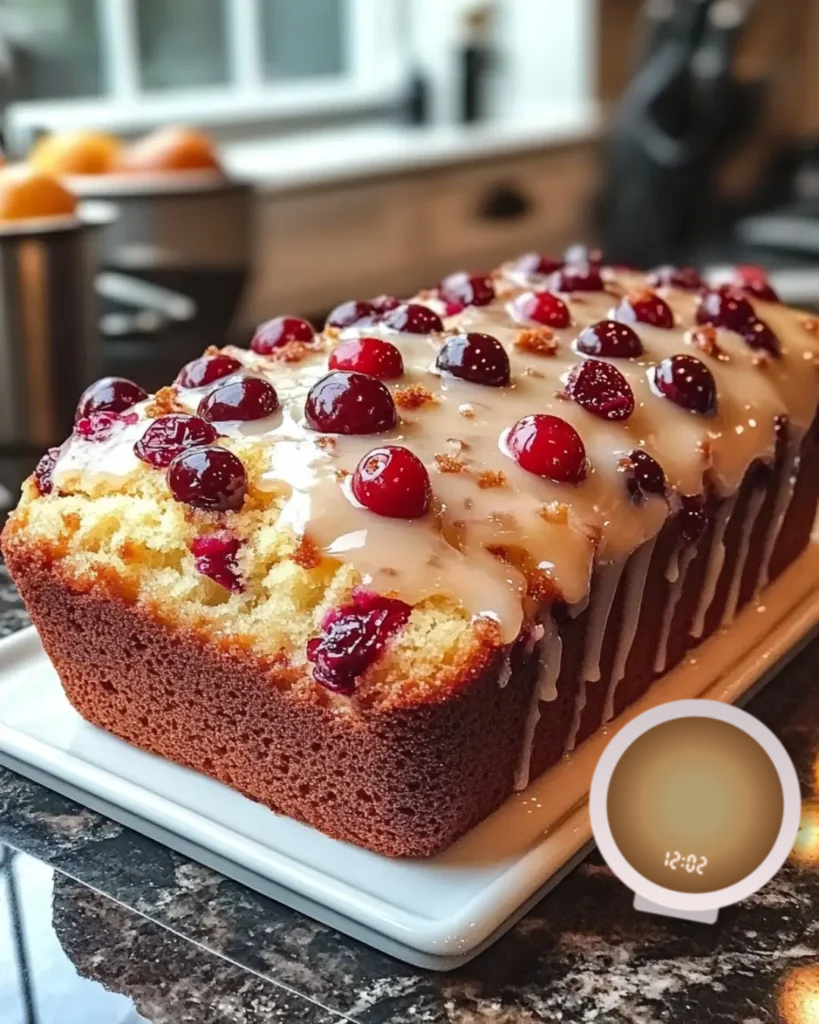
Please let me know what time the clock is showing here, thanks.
12:02
